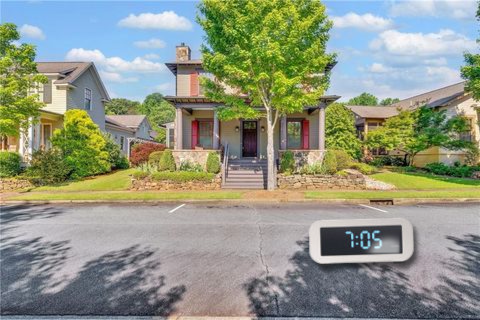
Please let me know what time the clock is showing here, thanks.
7:05
